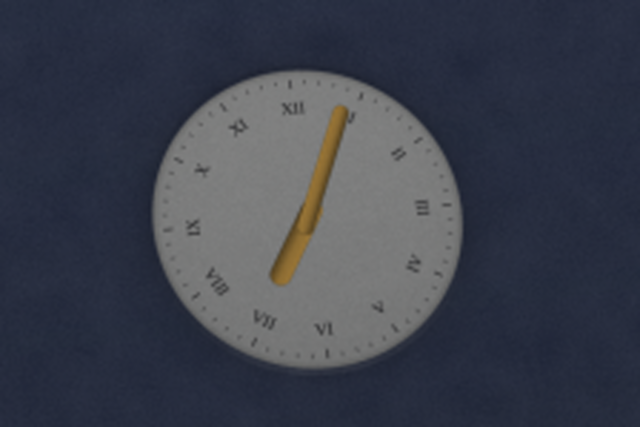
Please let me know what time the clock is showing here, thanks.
7:04
